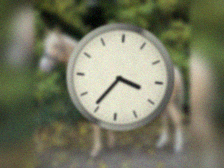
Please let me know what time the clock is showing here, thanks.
3:36
